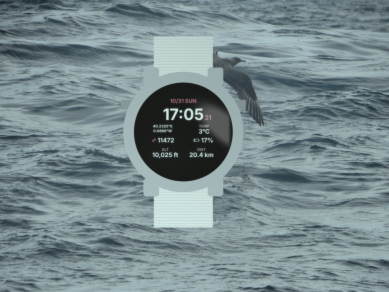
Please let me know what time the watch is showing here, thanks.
17:05
